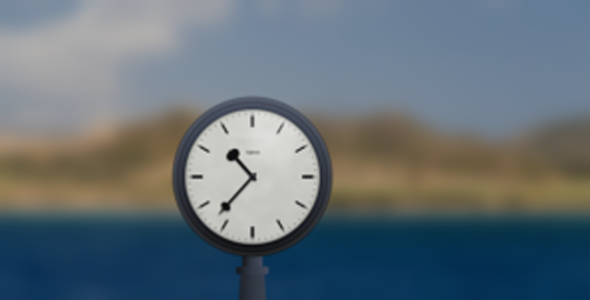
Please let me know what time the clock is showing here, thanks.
10:37
